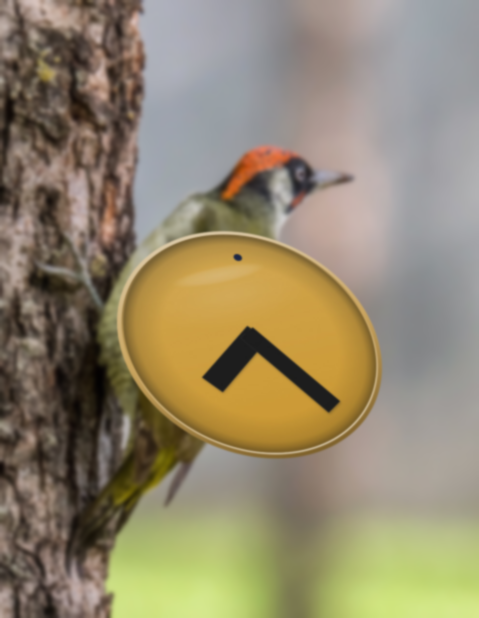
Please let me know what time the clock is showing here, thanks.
7:23
